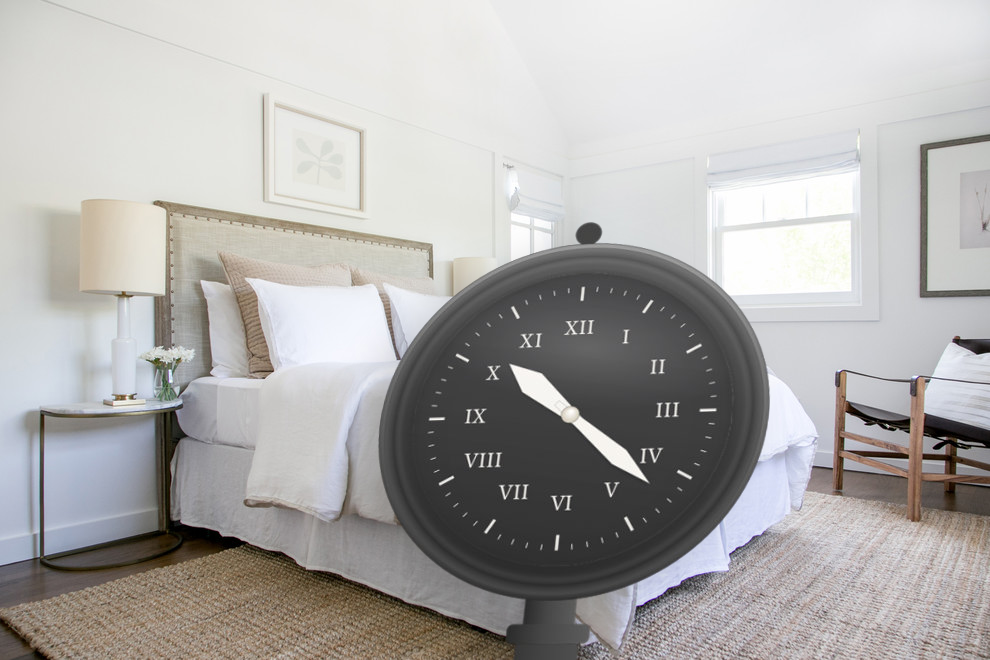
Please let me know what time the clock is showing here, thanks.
10:22
